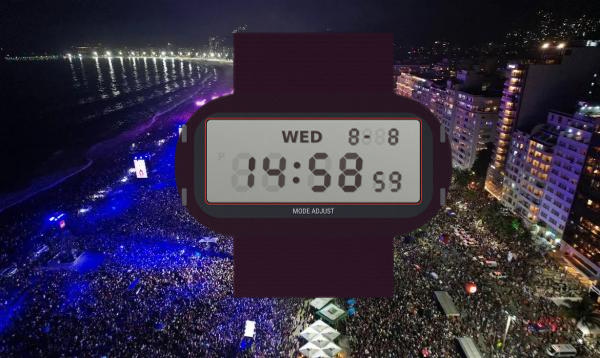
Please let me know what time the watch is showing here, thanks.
14:58:59
